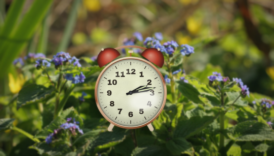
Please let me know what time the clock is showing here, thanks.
2:13
